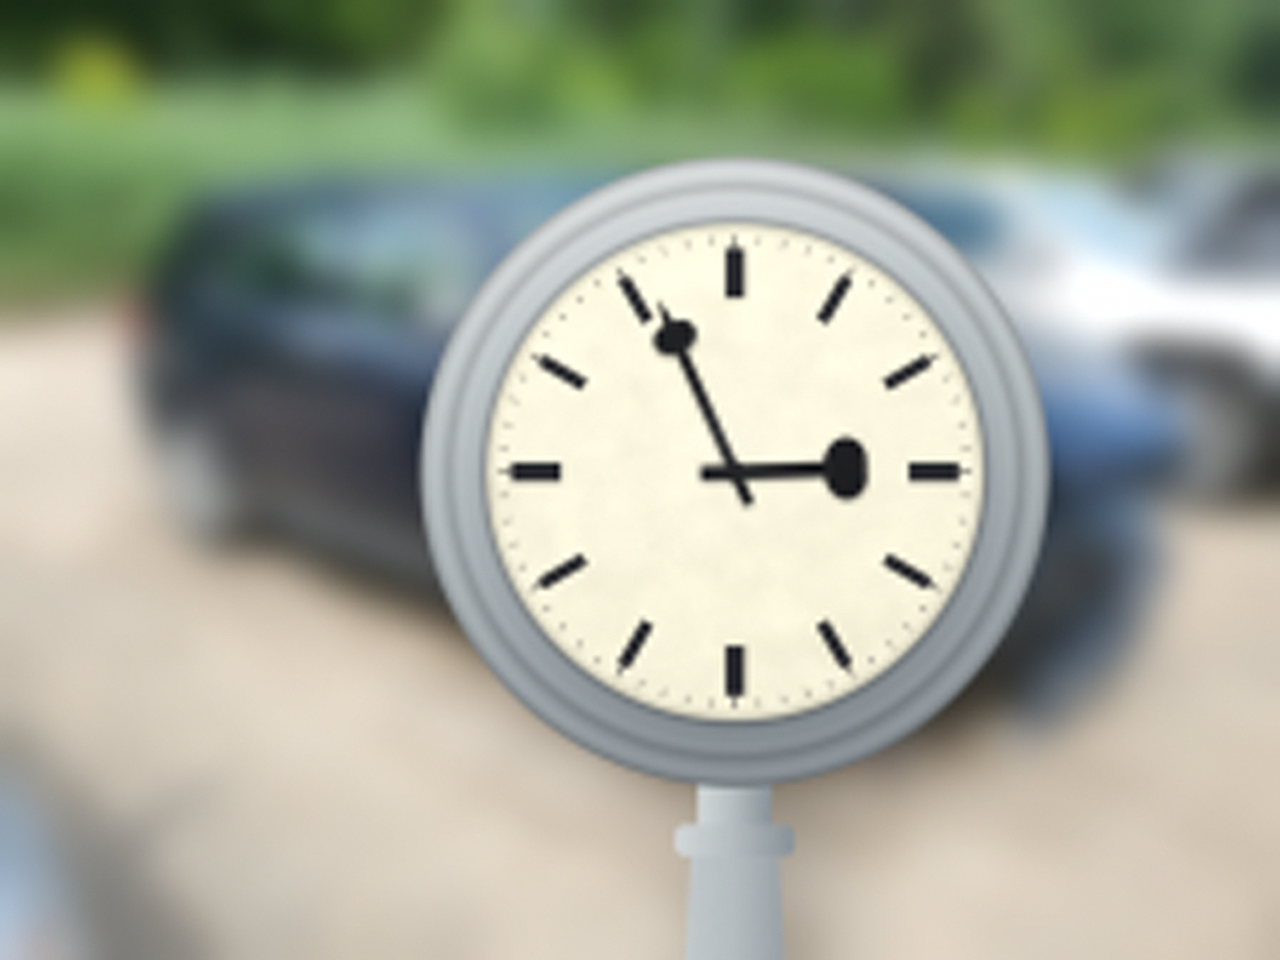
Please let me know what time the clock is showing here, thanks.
2:56
